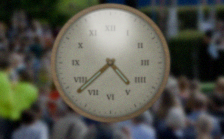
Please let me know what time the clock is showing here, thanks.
4:38
